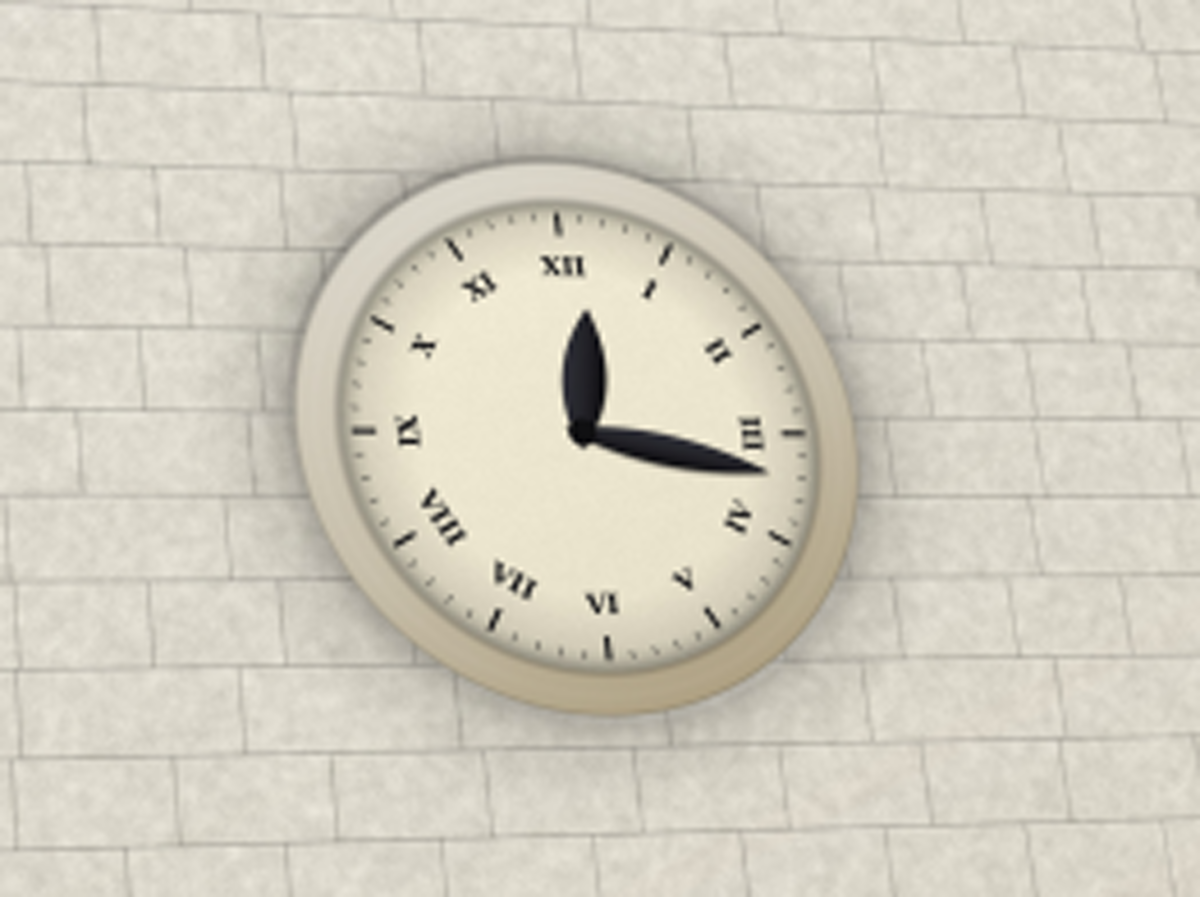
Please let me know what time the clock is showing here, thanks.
12:17
